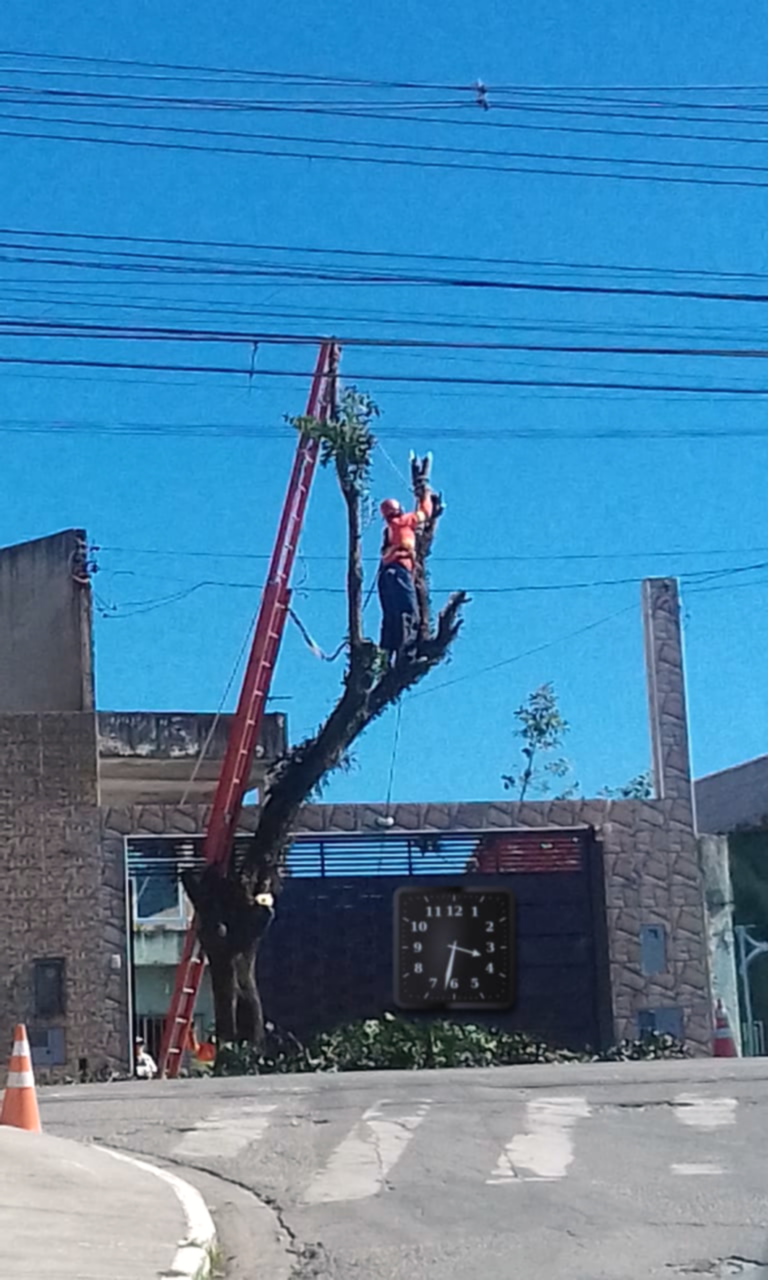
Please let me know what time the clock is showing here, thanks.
3:32
